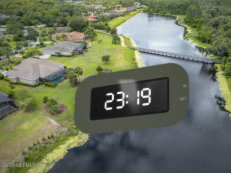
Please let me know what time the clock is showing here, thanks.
23:19
